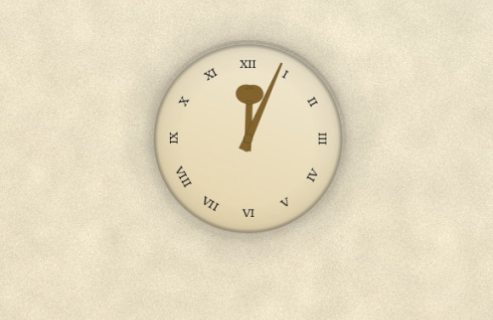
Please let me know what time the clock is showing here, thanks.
12:04
